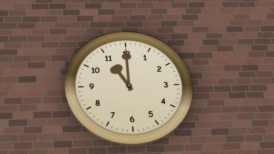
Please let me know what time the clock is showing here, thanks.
11:00
